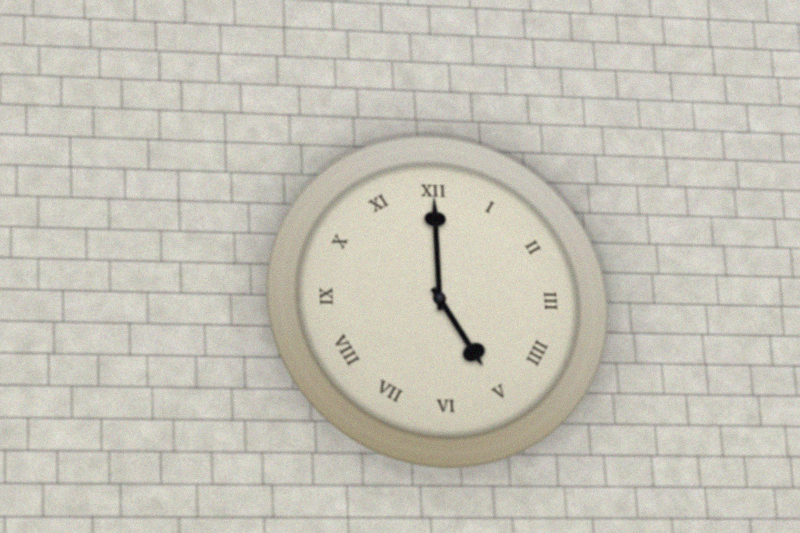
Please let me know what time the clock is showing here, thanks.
5:00
